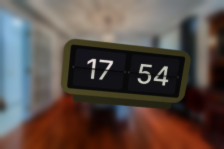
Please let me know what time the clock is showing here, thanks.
17:54
